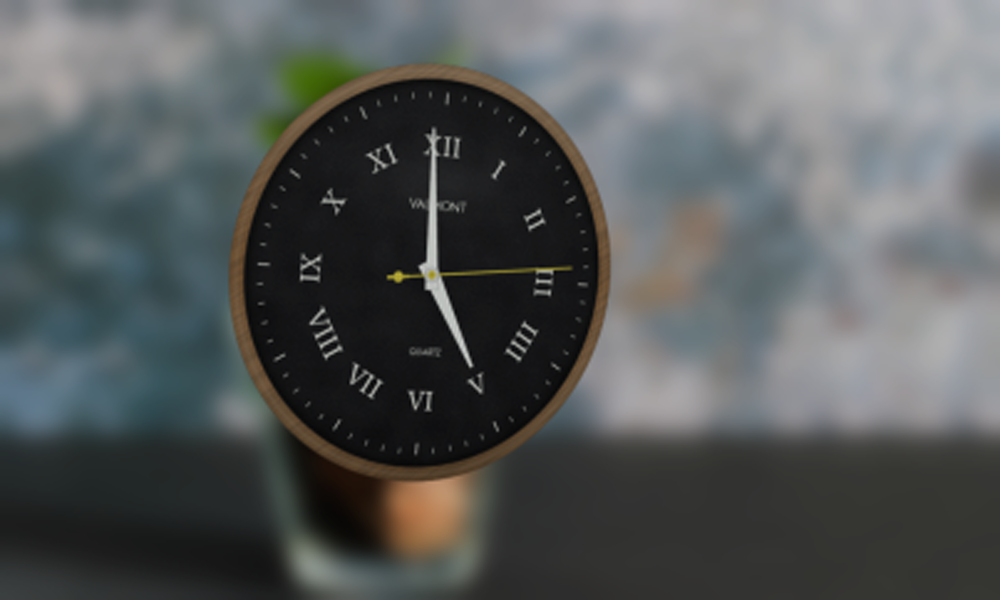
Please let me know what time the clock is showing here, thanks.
4:59:14
